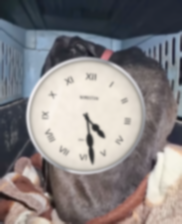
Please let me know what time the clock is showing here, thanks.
4:28
